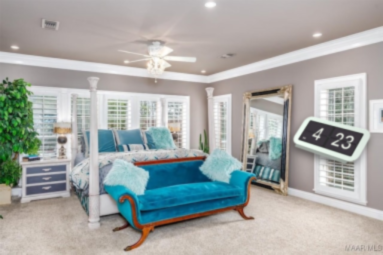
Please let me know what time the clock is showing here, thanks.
4:23
